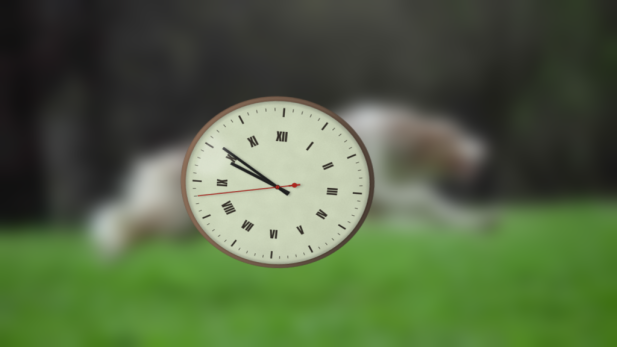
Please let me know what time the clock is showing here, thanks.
9:50:43
